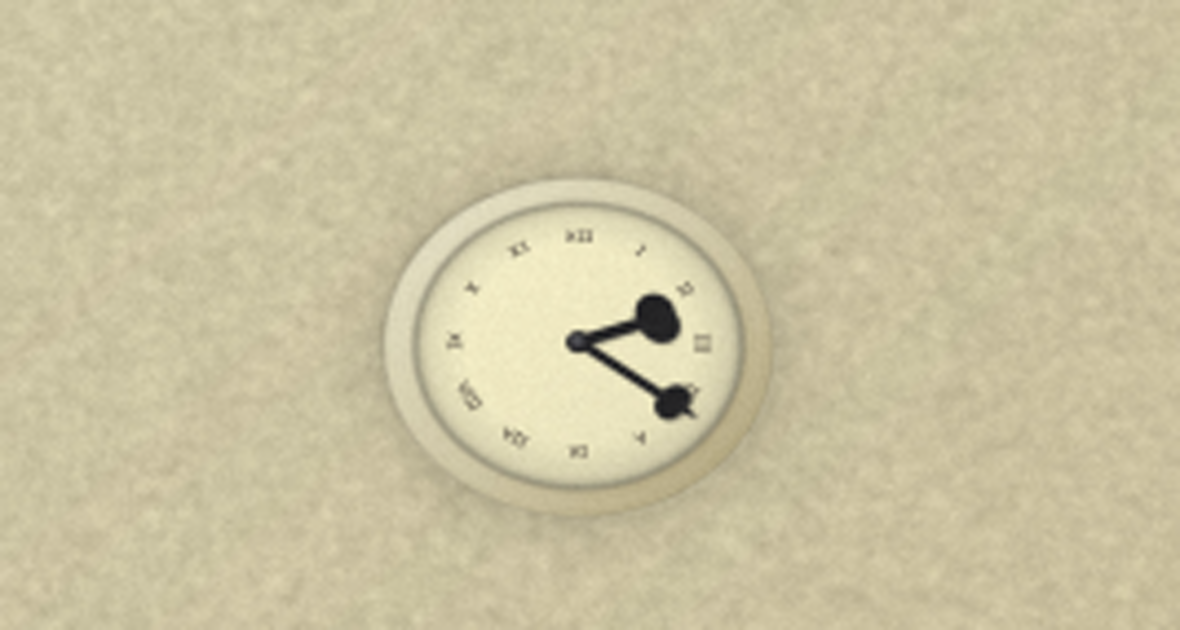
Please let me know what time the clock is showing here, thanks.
2:21
